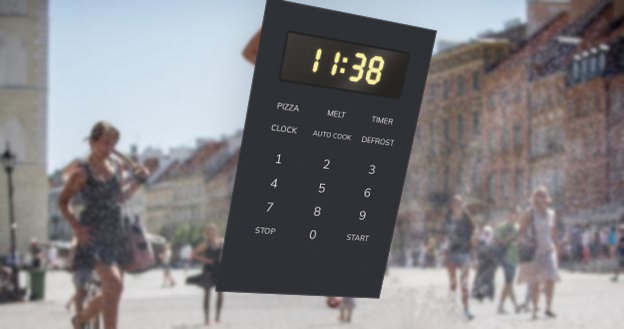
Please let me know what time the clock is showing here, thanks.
11:38
